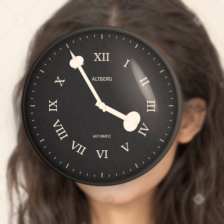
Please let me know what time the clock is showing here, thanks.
3:55
